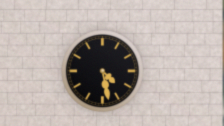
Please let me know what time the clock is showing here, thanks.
4:28
